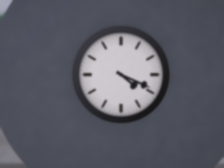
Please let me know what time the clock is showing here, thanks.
4:19
